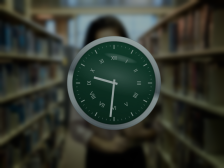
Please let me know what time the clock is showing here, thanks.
9:31
